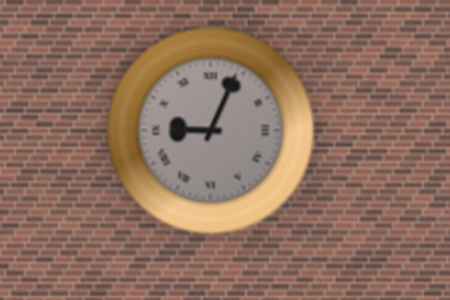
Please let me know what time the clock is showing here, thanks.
9:04
